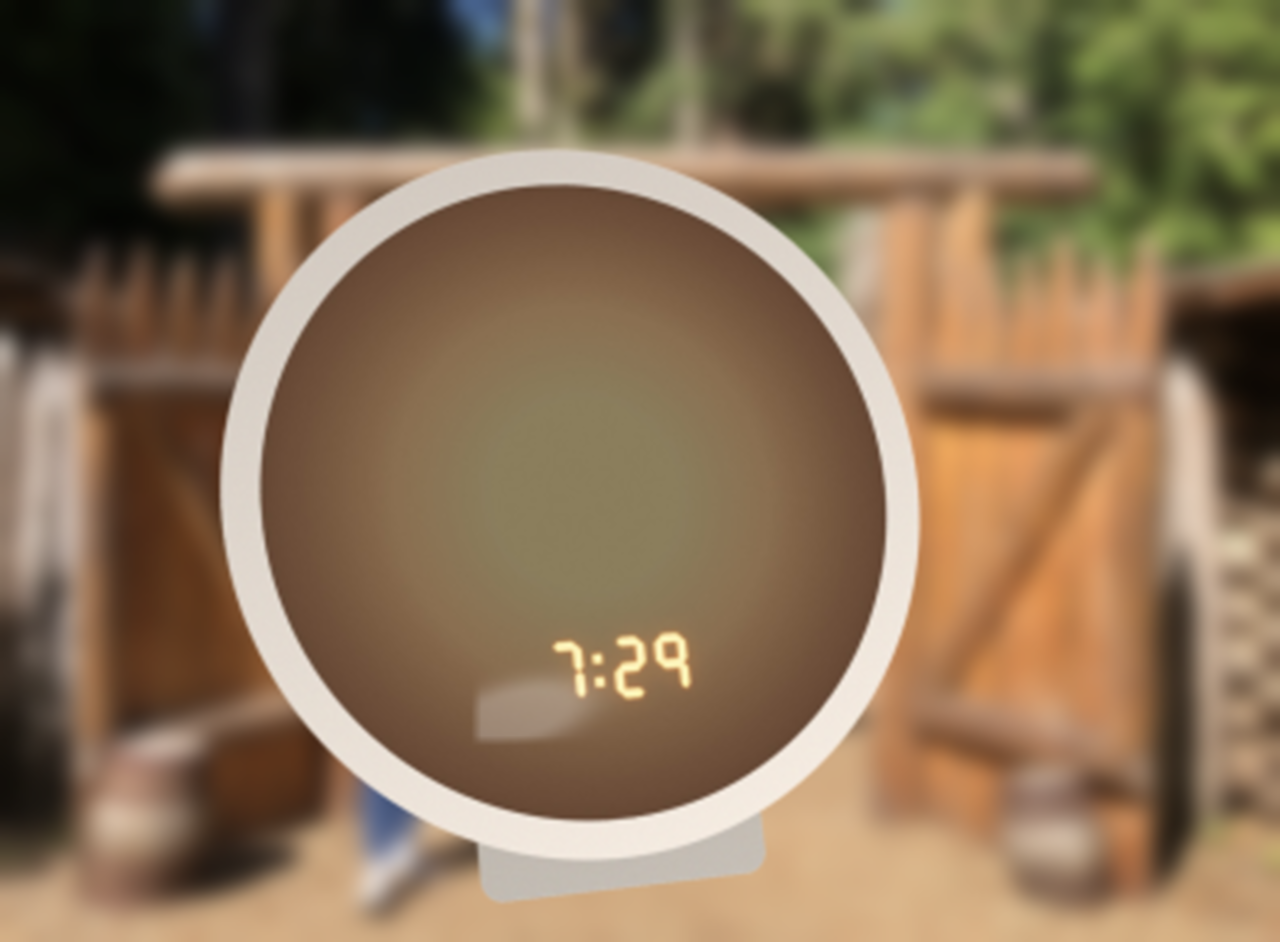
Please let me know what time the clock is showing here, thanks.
7:29
